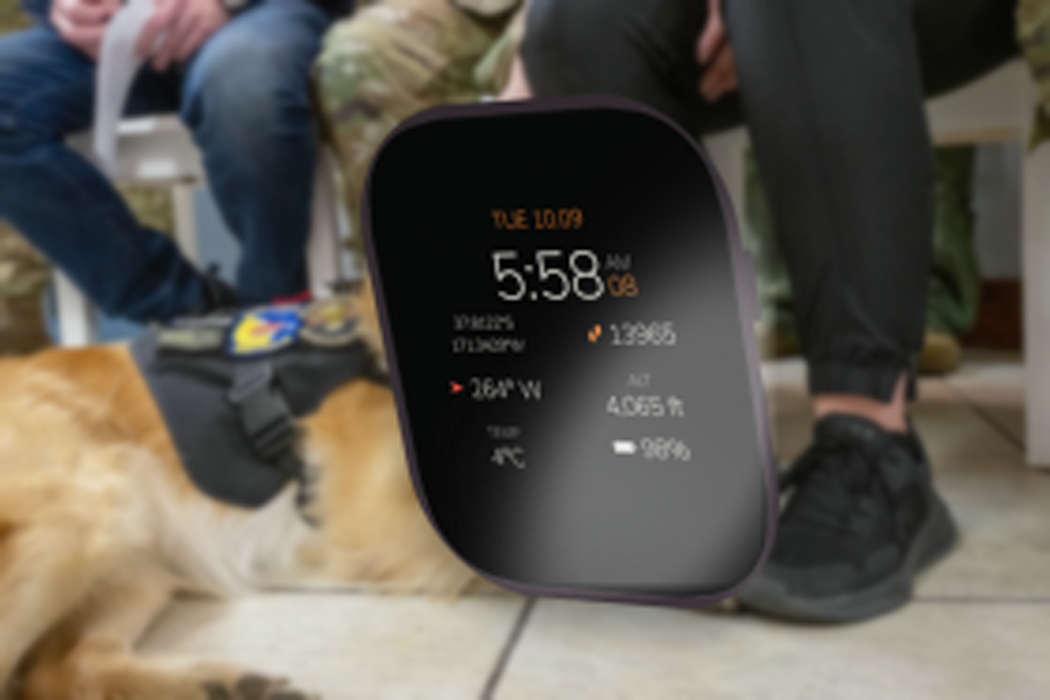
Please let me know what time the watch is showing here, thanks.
5:58
